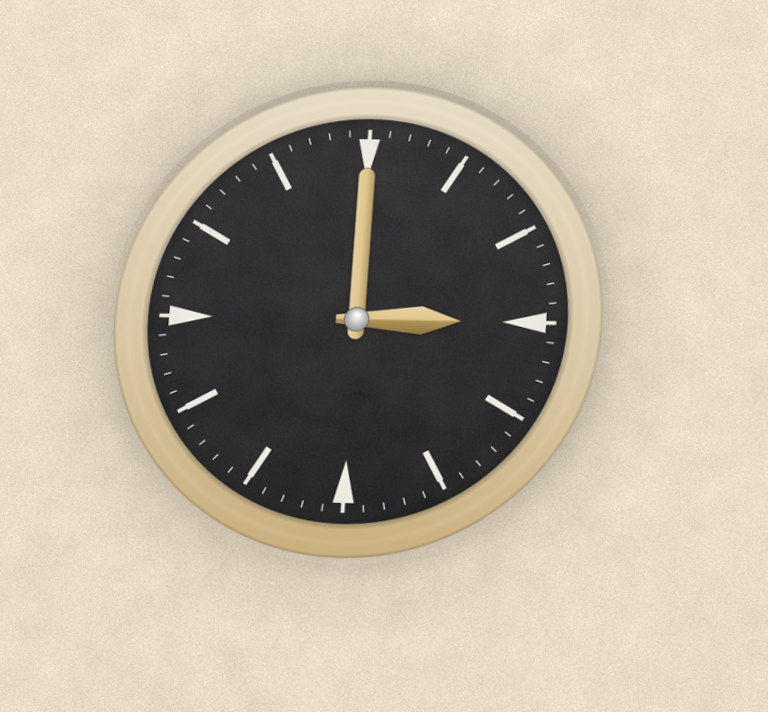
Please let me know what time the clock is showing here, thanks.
3:00
